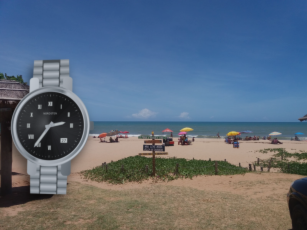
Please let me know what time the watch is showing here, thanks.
2:36
